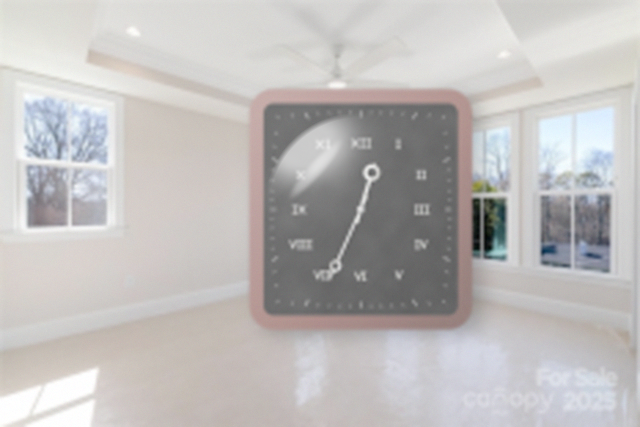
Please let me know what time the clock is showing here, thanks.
12:34
